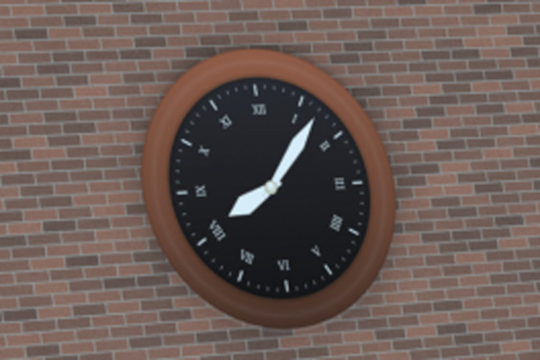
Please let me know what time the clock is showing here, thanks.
8:07
